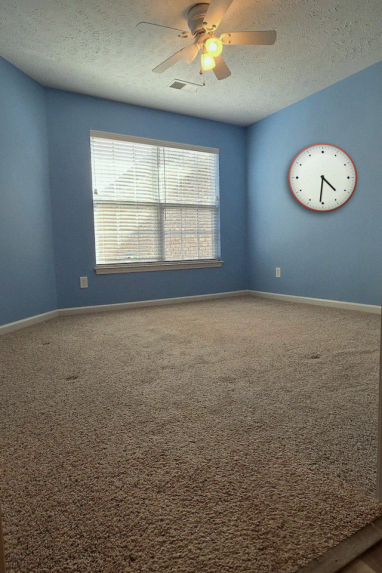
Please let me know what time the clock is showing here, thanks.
4:31
